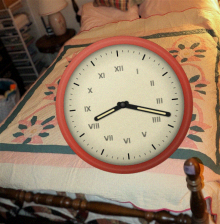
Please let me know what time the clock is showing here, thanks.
8:18
